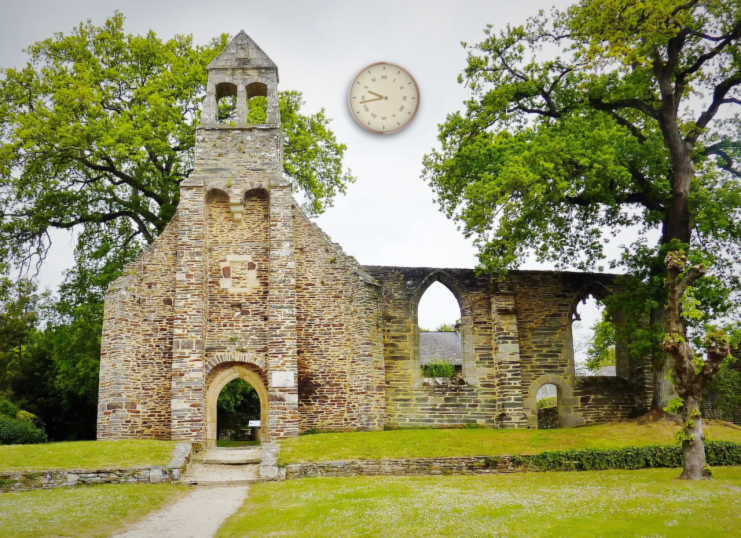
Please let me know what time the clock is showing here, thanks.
9:43
